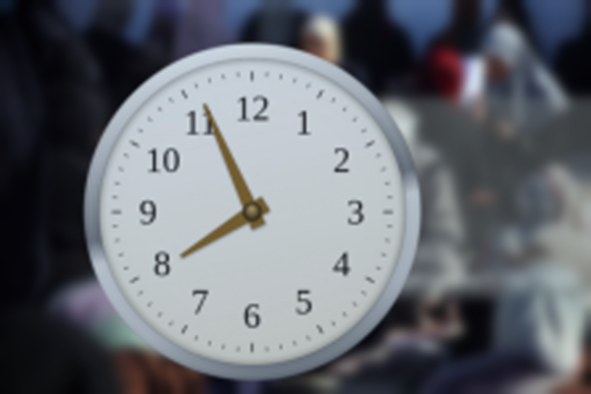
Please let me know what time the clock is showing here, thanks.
7:56
